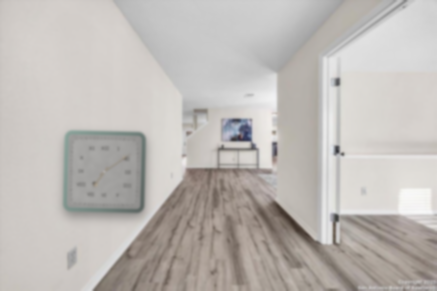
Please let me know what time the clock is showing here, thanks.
7:09
